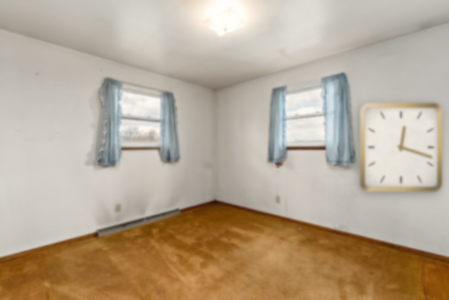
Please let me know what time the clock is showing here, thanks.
12:18
